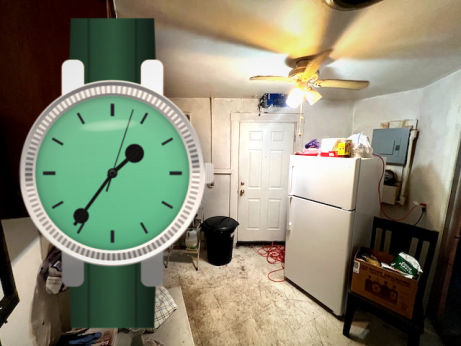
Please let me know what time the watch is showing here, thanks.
1:36:03
